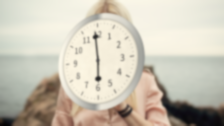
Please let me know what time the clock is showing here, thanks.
5:59
